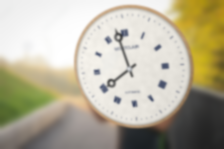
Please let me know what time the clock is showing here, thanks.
7:58
